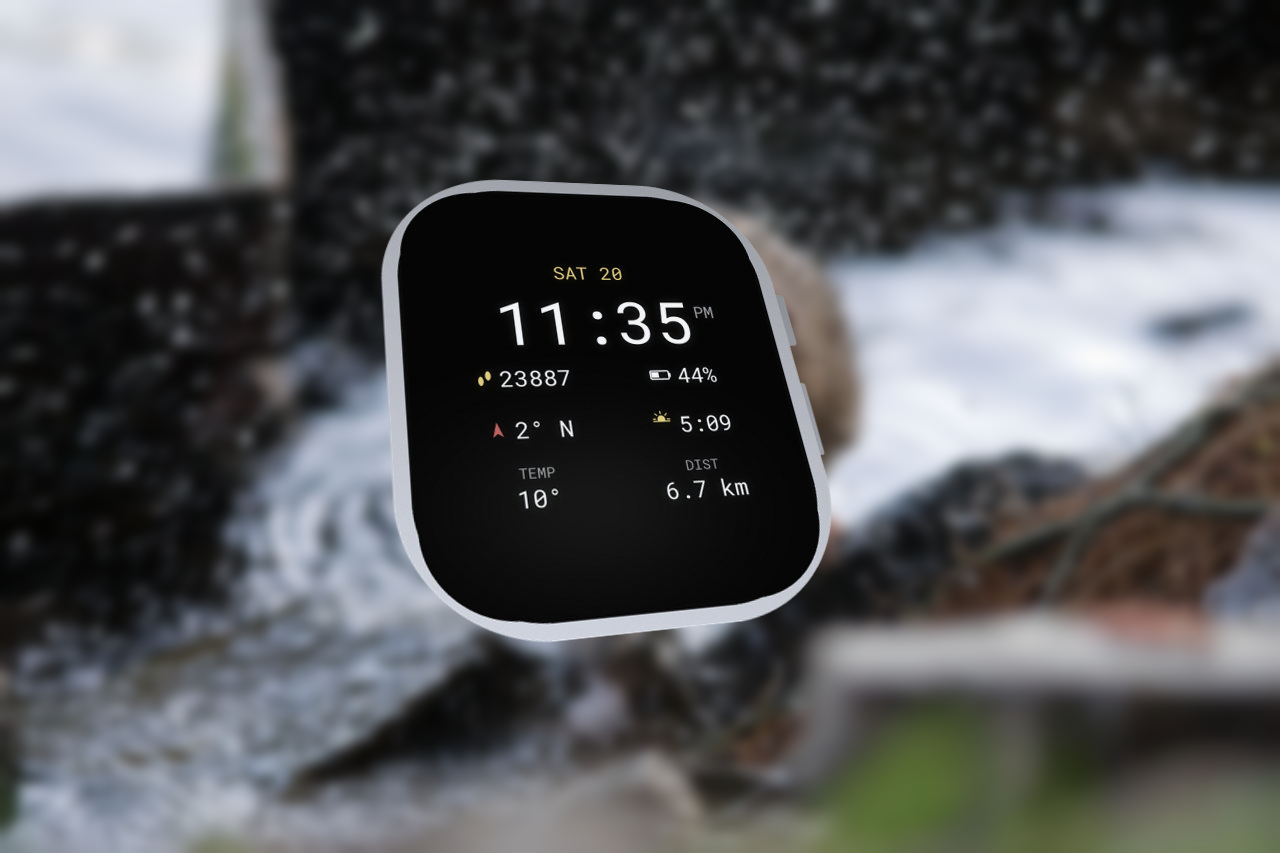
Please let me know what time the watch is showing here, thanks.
11:35
